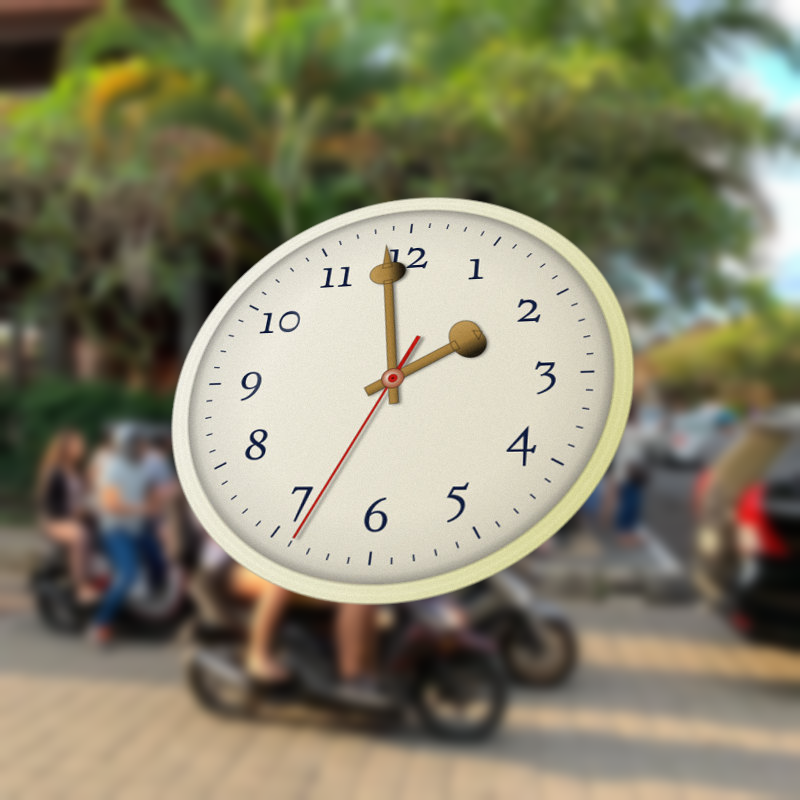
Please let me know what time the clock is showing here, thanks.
1:58:34
